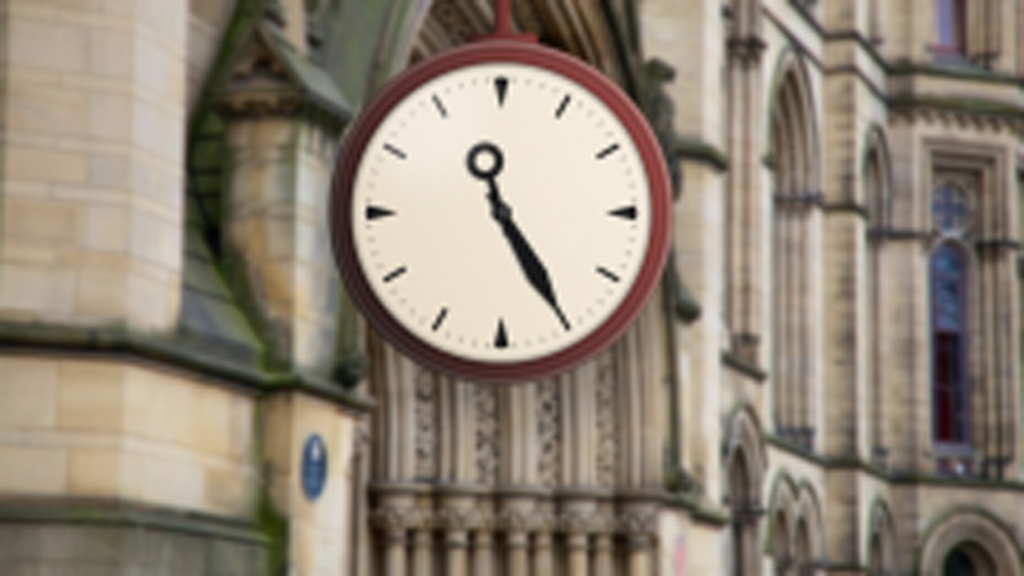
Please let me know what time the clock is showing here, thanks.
11:25
